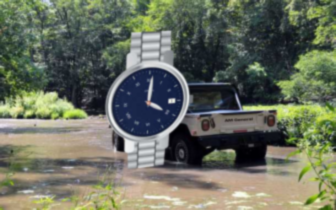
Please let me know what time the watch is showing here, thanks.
4:01
